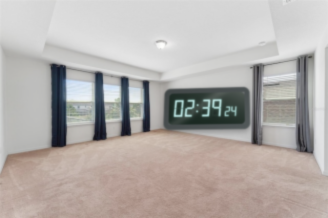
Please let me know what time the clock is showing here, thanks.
2:39
